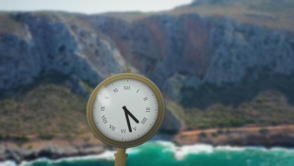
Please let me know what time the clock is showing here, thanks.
4:27
